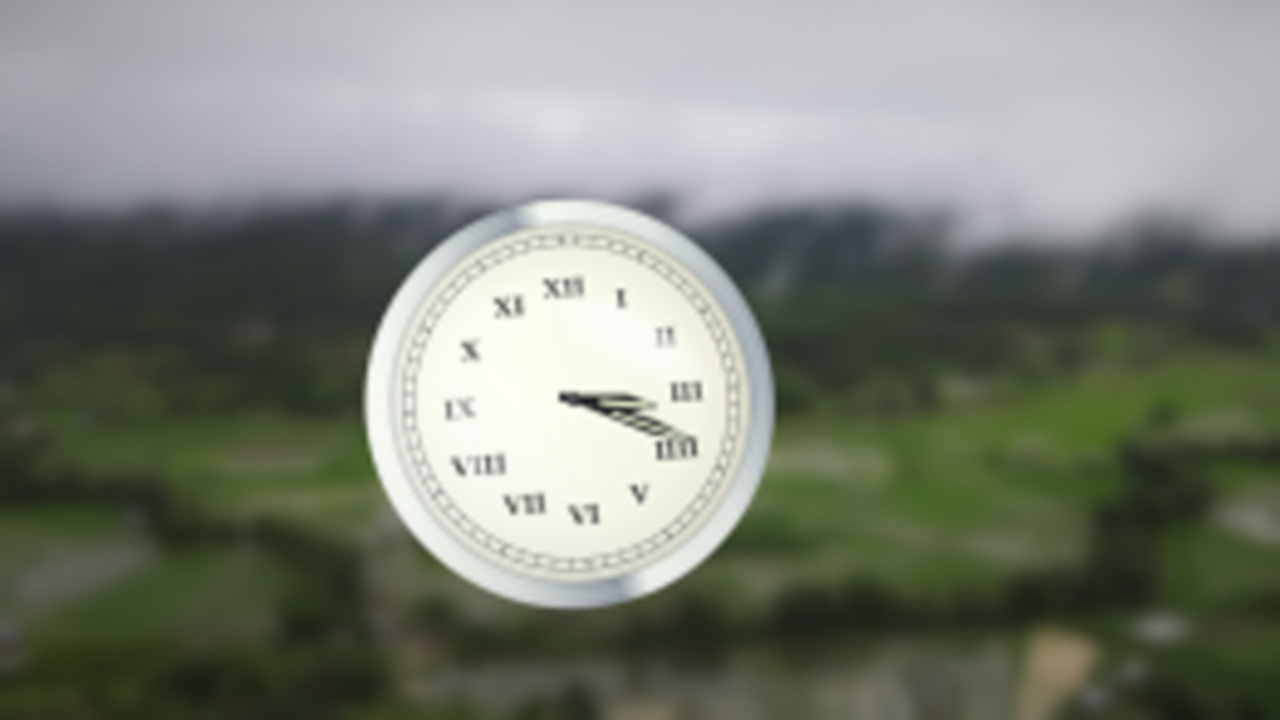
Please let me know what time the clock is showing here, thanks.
3:19
